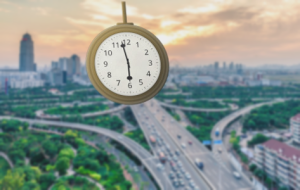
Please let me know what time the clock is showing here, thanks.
5:58
